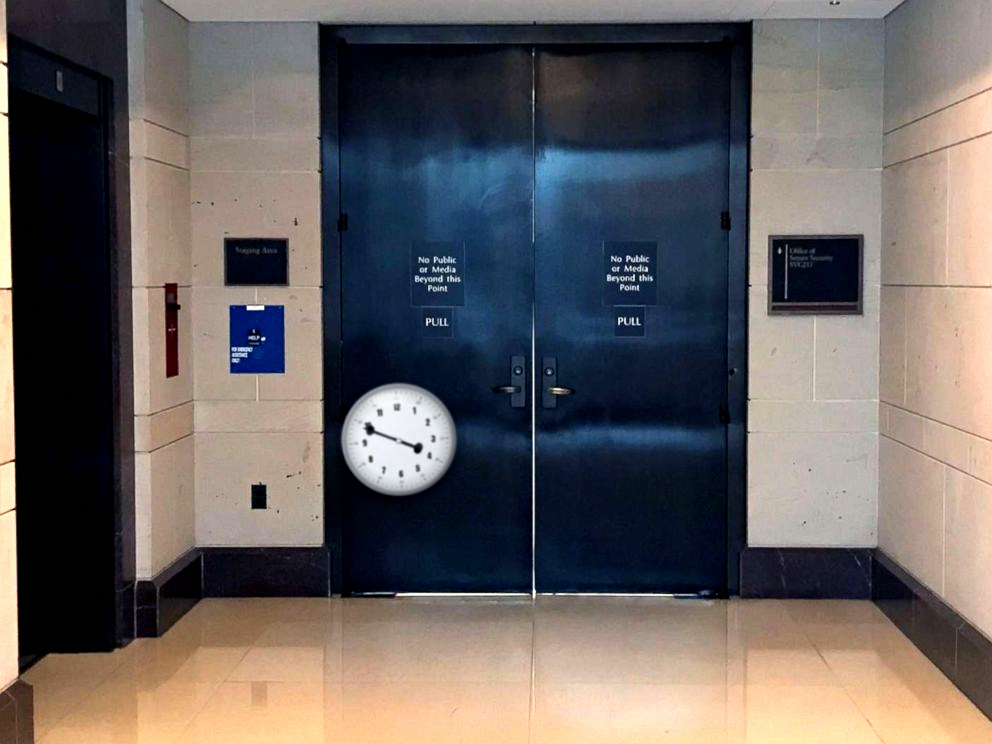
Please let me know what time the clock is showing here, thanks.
3:49
